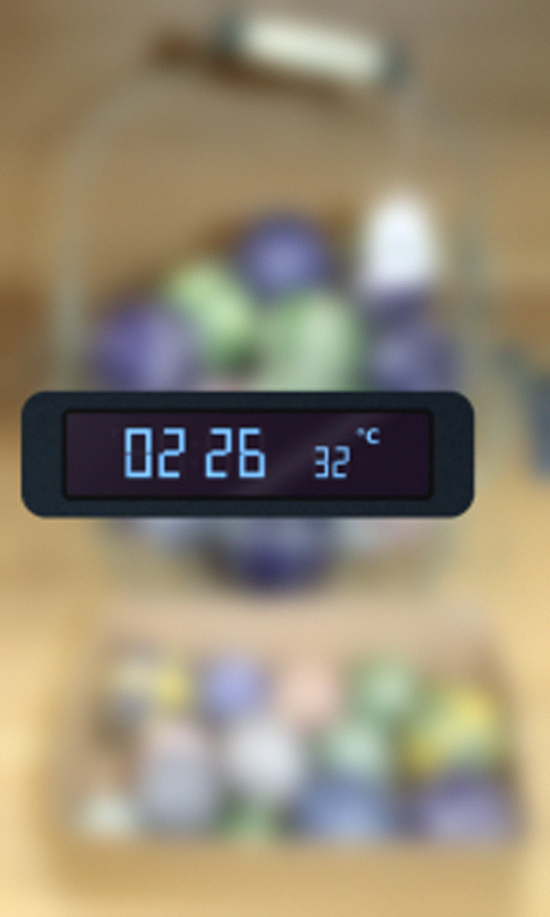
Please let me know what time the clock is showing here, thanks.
2:26
